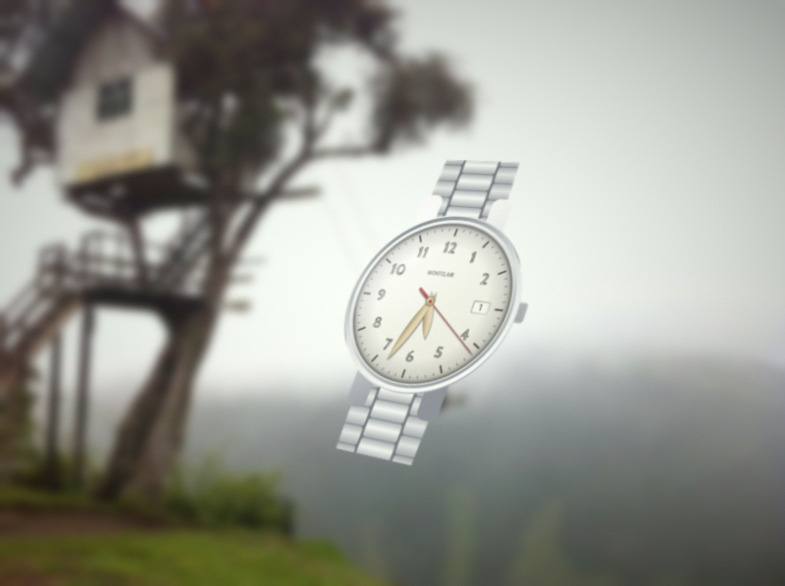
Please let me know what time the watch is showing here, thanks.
5:33:21
